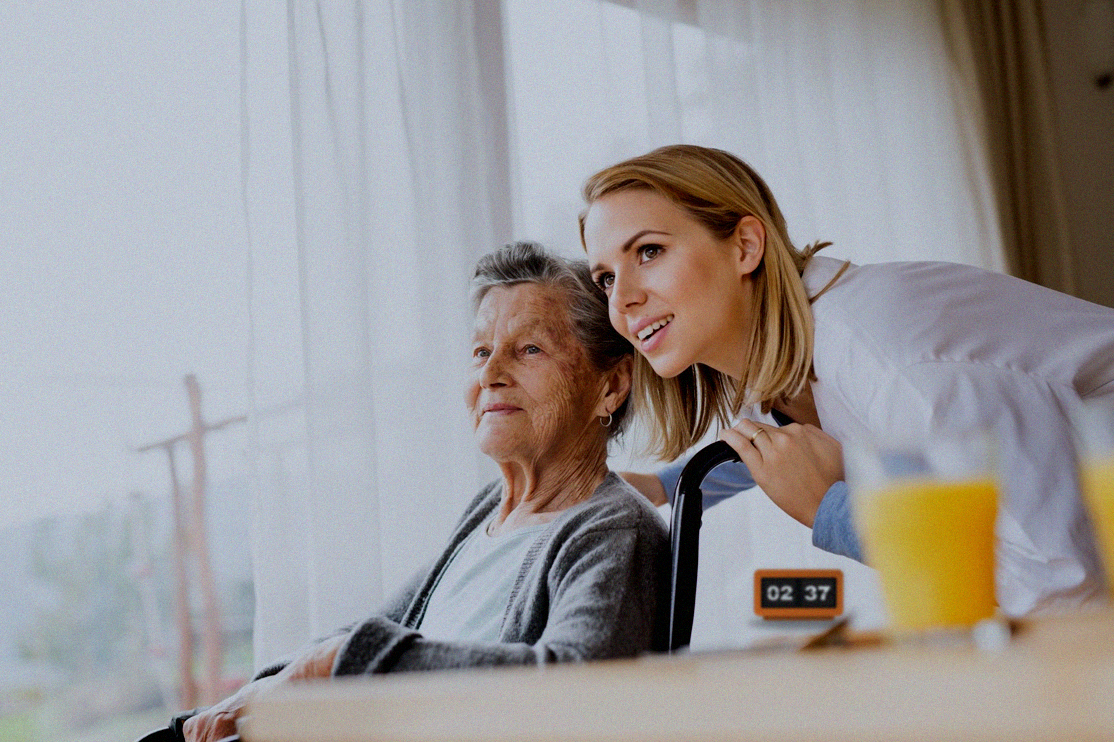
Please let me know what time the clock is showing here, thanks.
2:37
